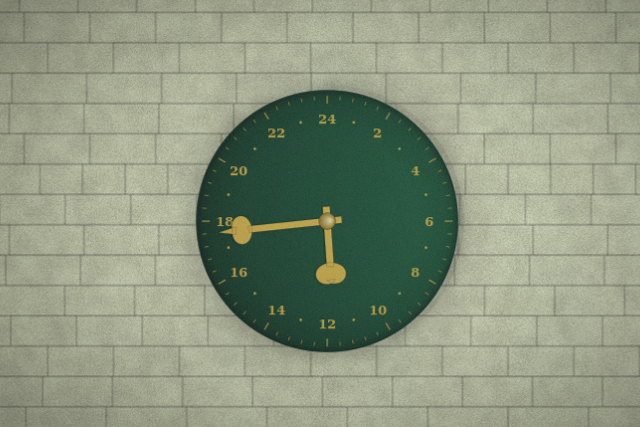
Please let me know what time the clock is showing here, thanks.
11:44
